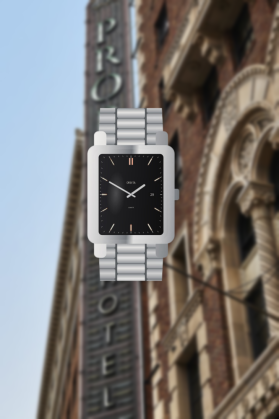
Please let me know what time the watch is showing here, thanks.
1:50
